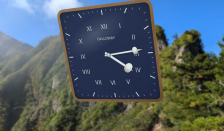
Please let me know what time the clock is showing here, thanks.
4:14
